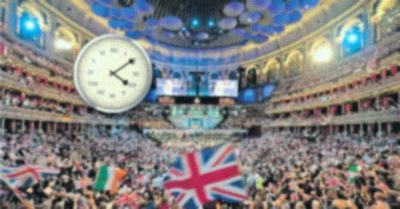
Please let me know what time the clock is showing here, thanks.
4:09
